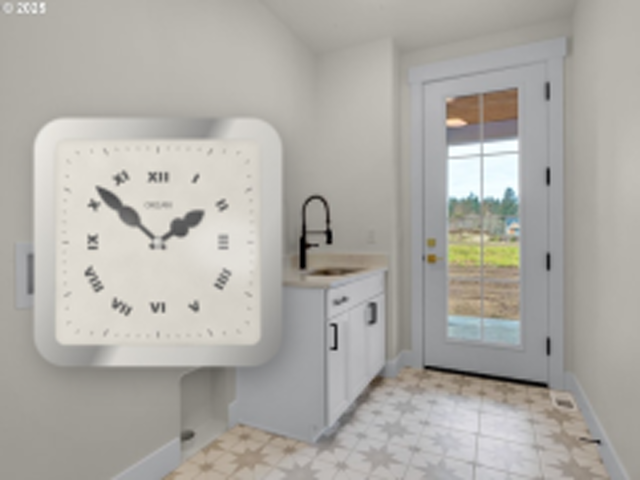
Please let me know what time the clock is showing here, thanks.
1:52
